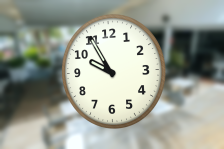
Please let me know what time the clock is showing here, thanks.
9:55
